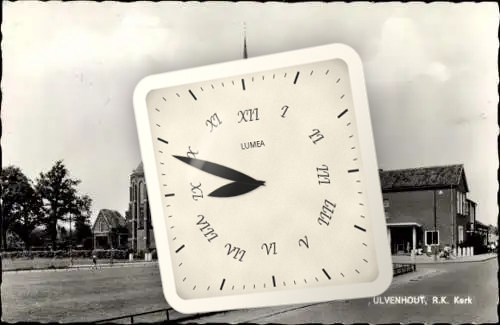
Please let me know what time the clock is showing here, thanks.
8:49
